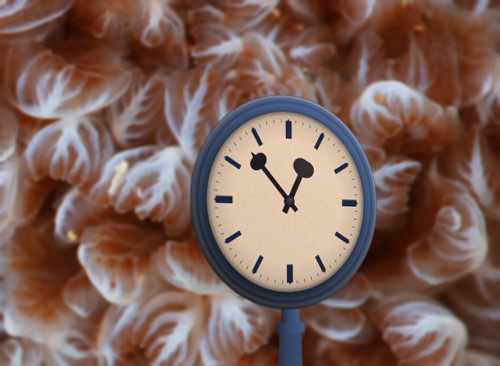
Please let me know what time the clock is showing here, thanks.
12:53
